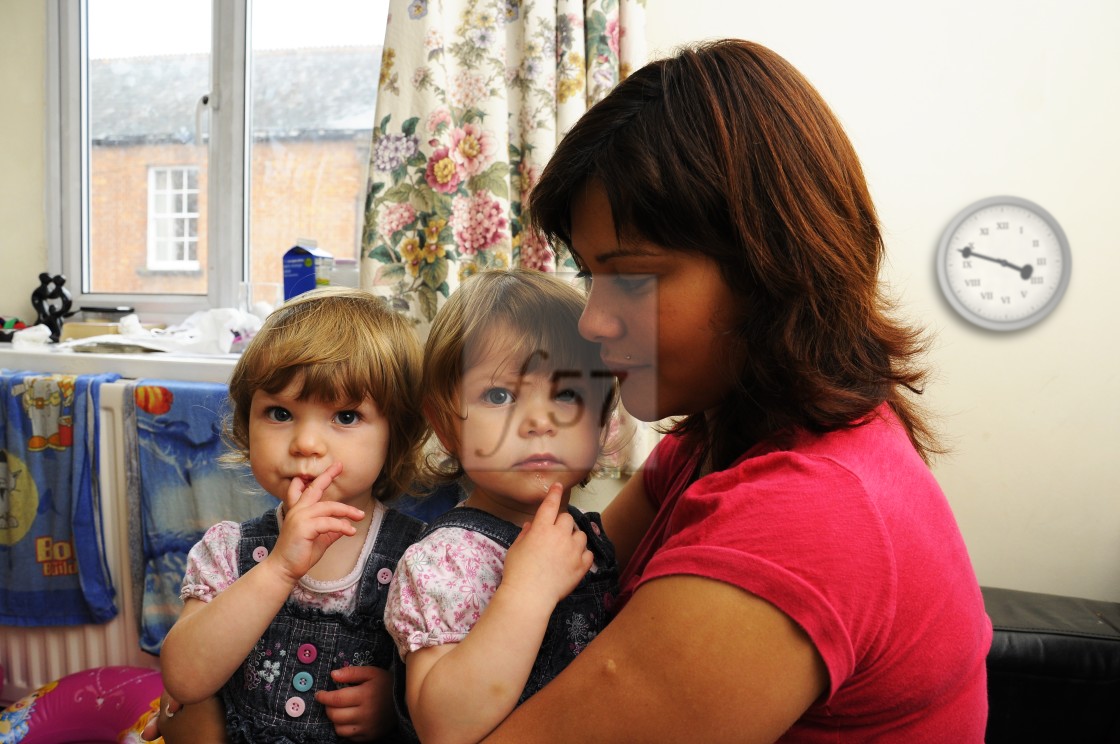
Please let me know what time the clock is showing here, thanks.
3:48
